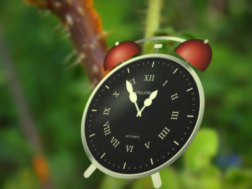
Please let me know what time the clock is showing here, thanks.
12:54
